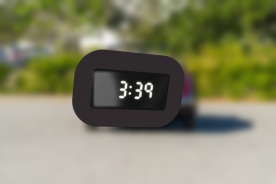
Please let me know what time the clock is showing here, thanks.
3:39
